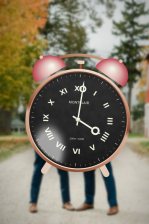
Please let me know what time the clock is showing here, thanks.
4:01
